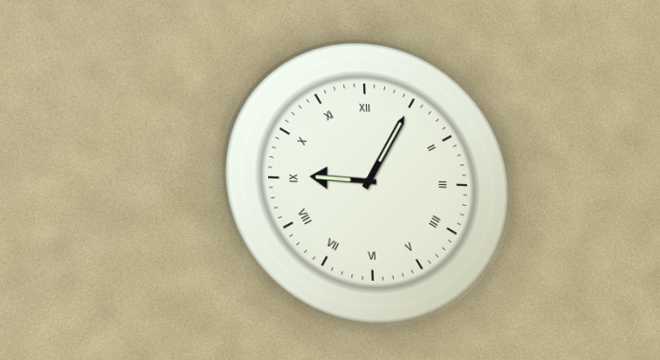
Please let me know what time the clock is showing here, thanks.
9:05
